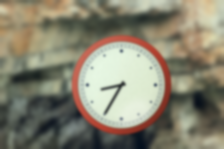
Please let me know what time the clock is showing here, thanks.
8:35
